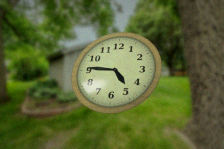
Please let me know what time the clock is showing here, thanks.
4:46
